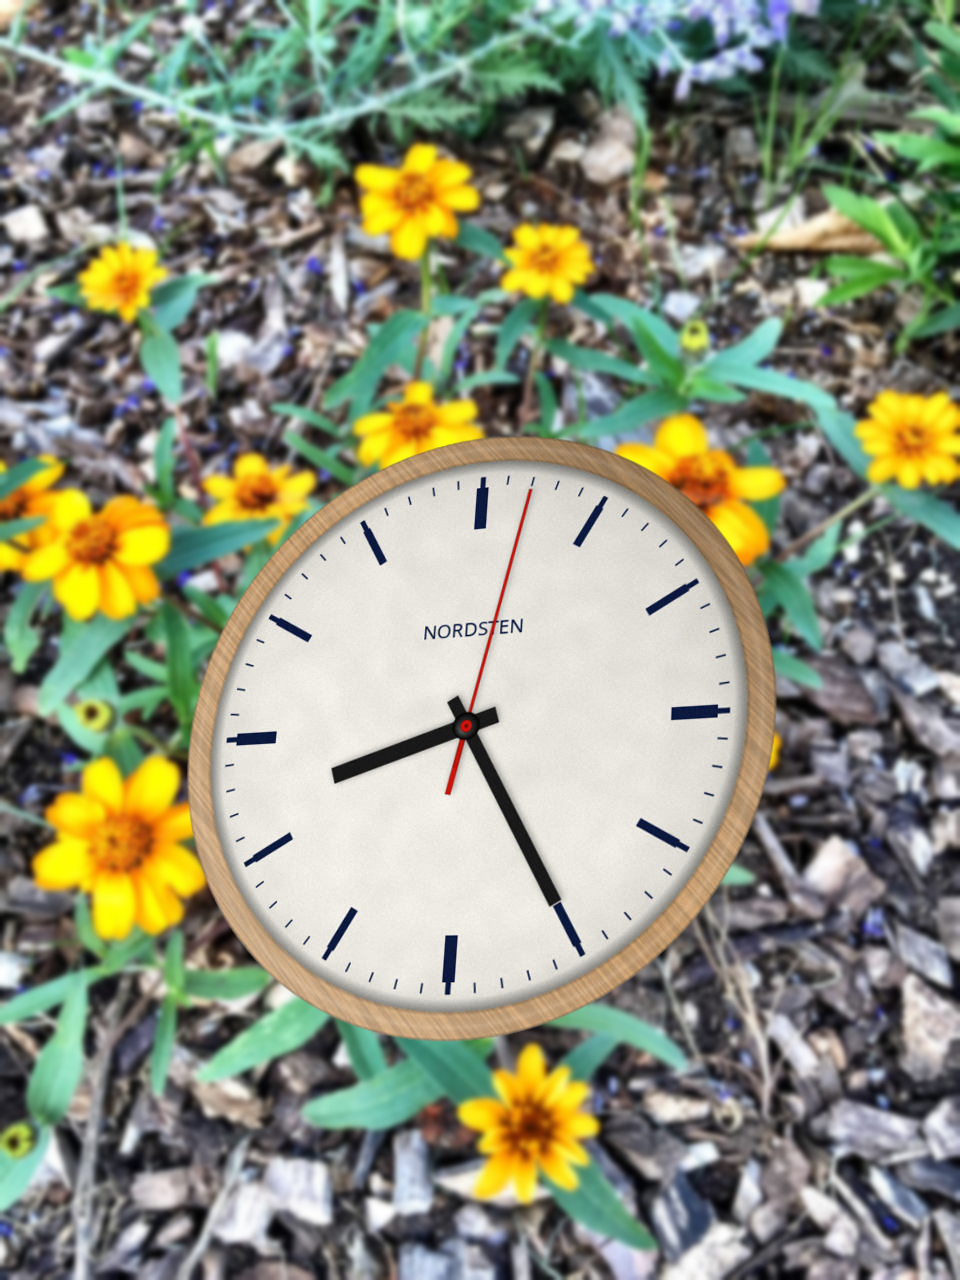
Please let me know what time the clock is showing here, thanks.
8:25:02
